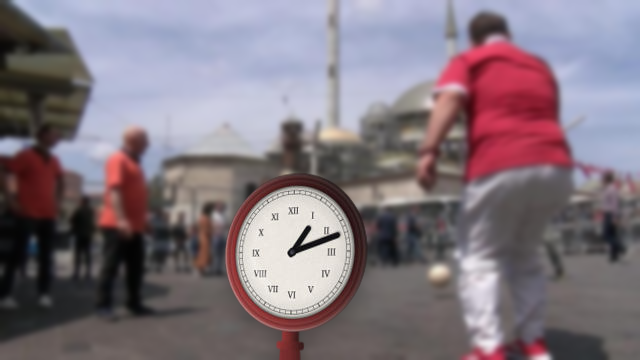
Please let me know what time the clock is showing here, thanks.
1:12
